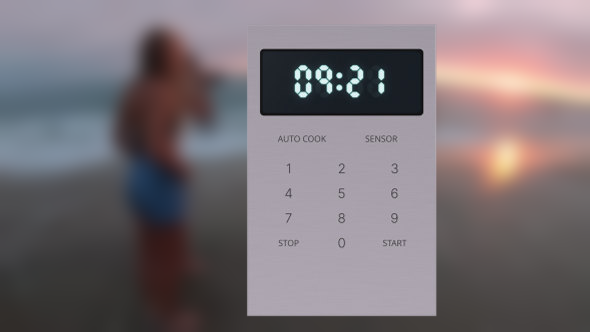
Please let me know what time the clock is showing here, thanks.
9:21
